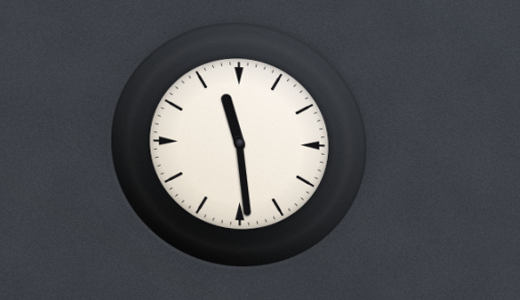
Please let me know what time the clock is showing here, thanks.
11:29
